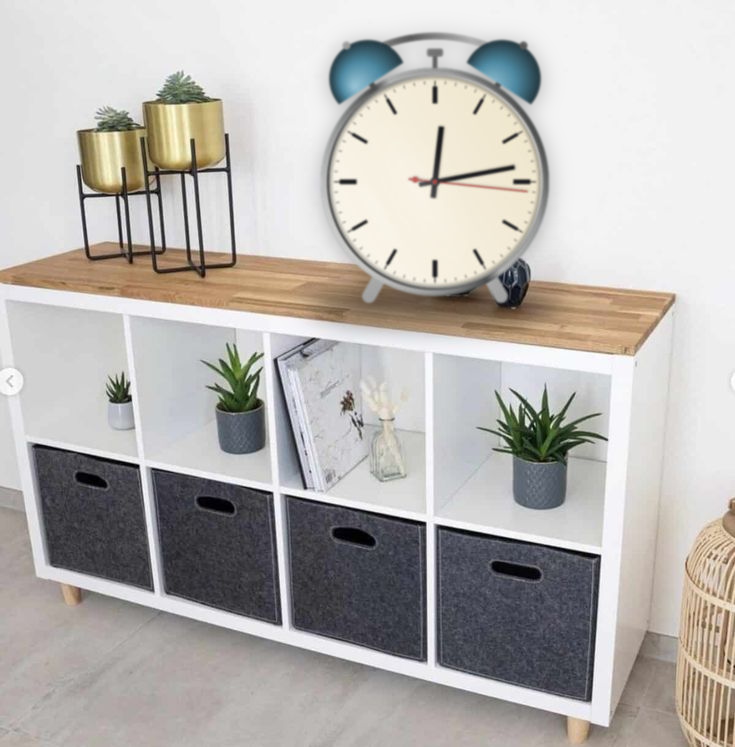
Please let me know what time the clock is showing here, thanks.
12:13:16
